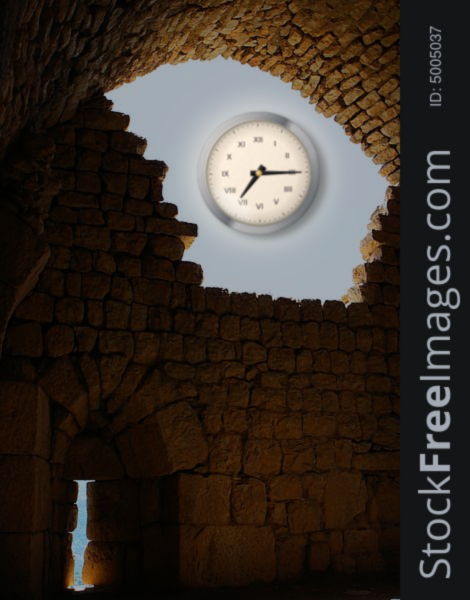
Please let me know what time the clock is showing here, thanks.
7:15
